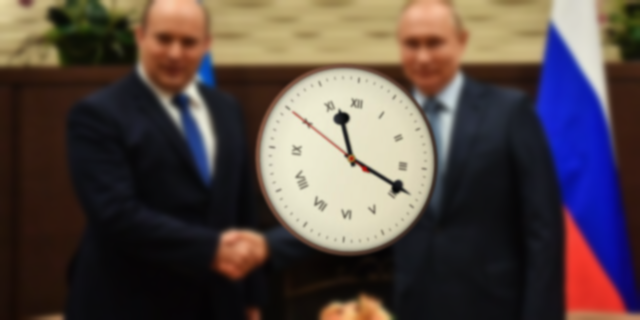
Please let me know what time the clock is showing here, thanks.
11:18:50
